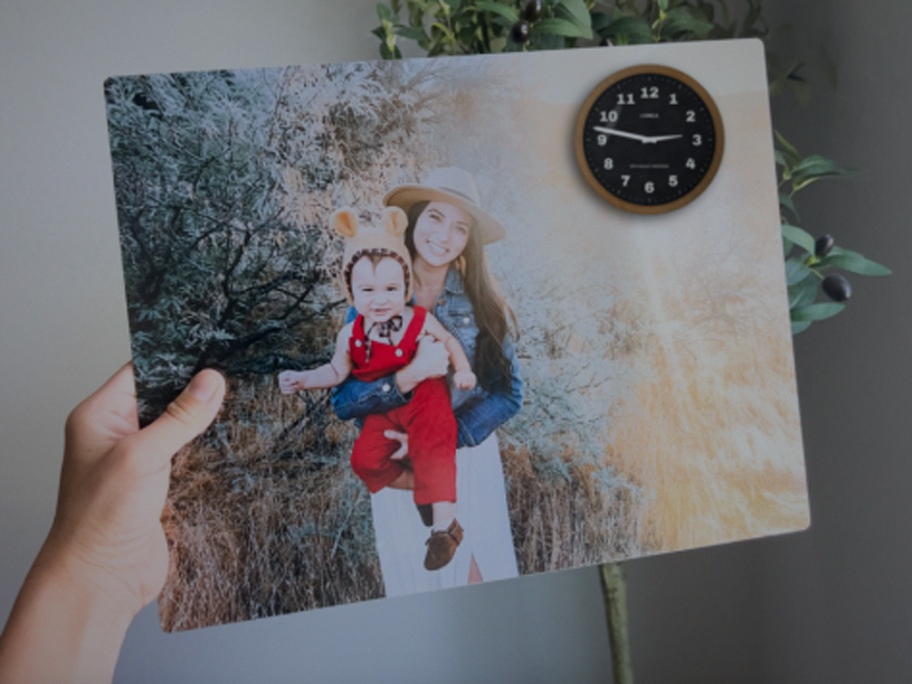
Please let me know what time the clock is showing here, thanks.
2:47
